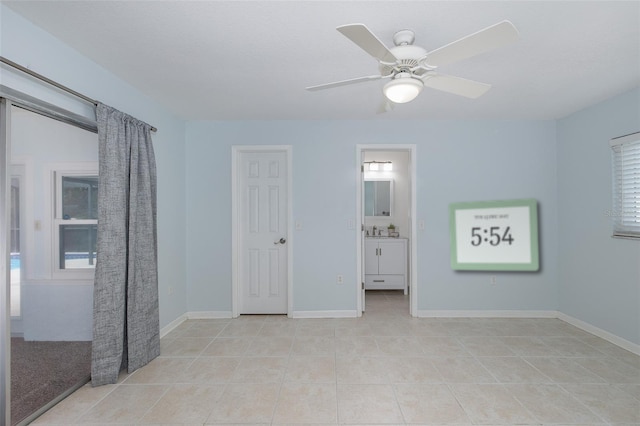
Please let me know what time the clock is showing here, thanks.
5:54
